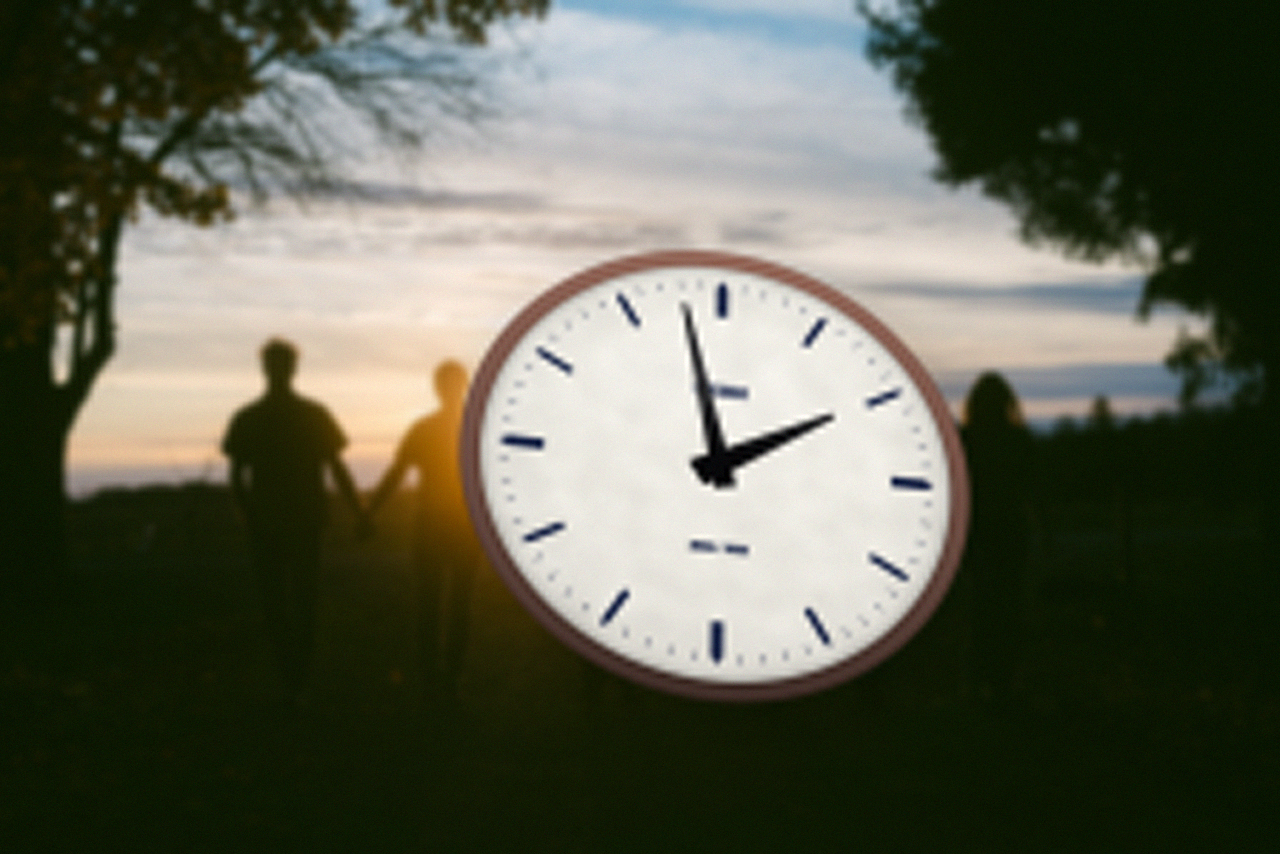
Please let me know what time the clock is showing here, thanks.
1:58
